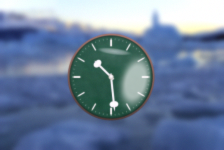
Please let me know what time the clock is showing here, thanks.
10:29
